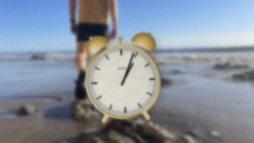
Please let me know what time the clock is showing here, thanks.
1:04
